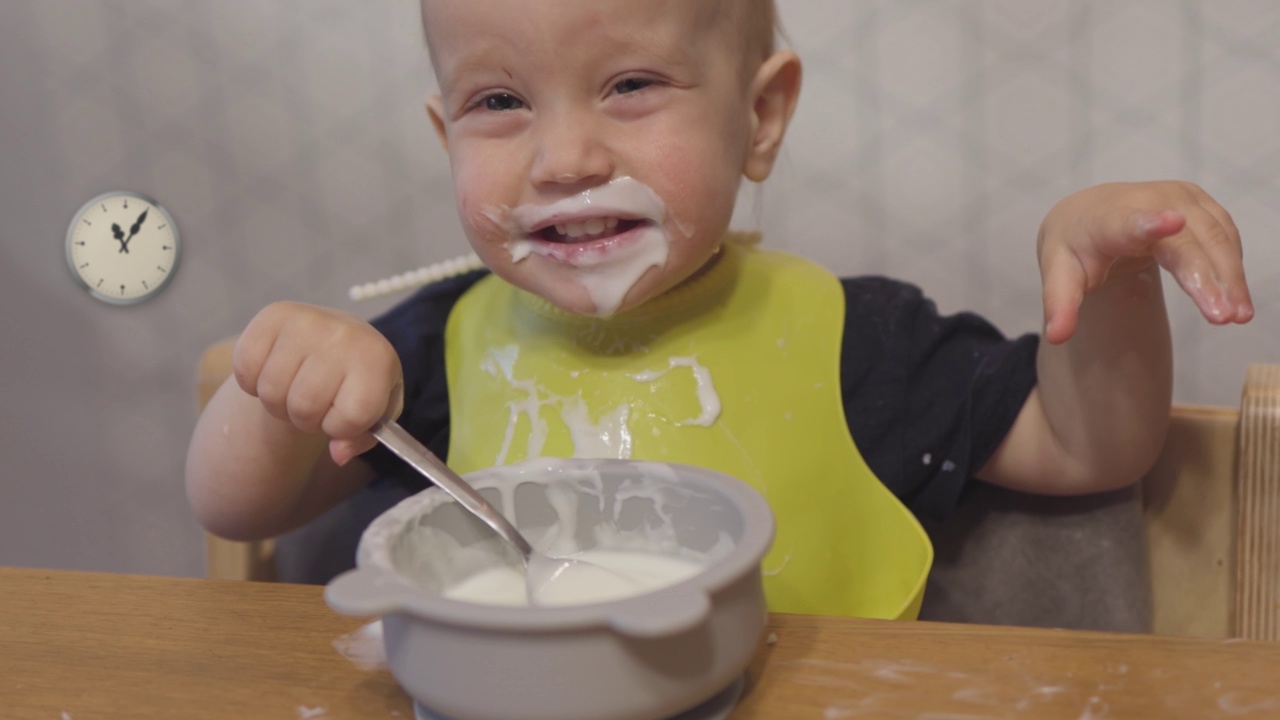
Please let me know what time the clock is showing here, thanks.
11:05
